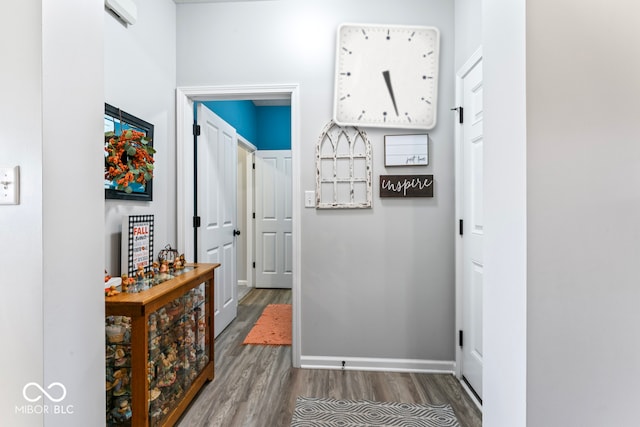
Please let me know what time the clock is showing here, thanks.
5:27
